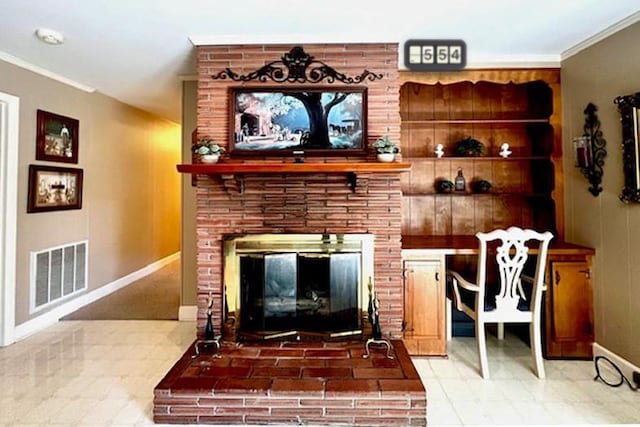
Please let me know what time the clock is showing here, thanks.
5:54
